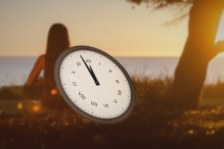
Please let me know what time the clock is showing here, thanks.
11:58
